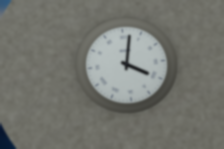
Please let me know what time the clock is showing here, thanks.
4:02
